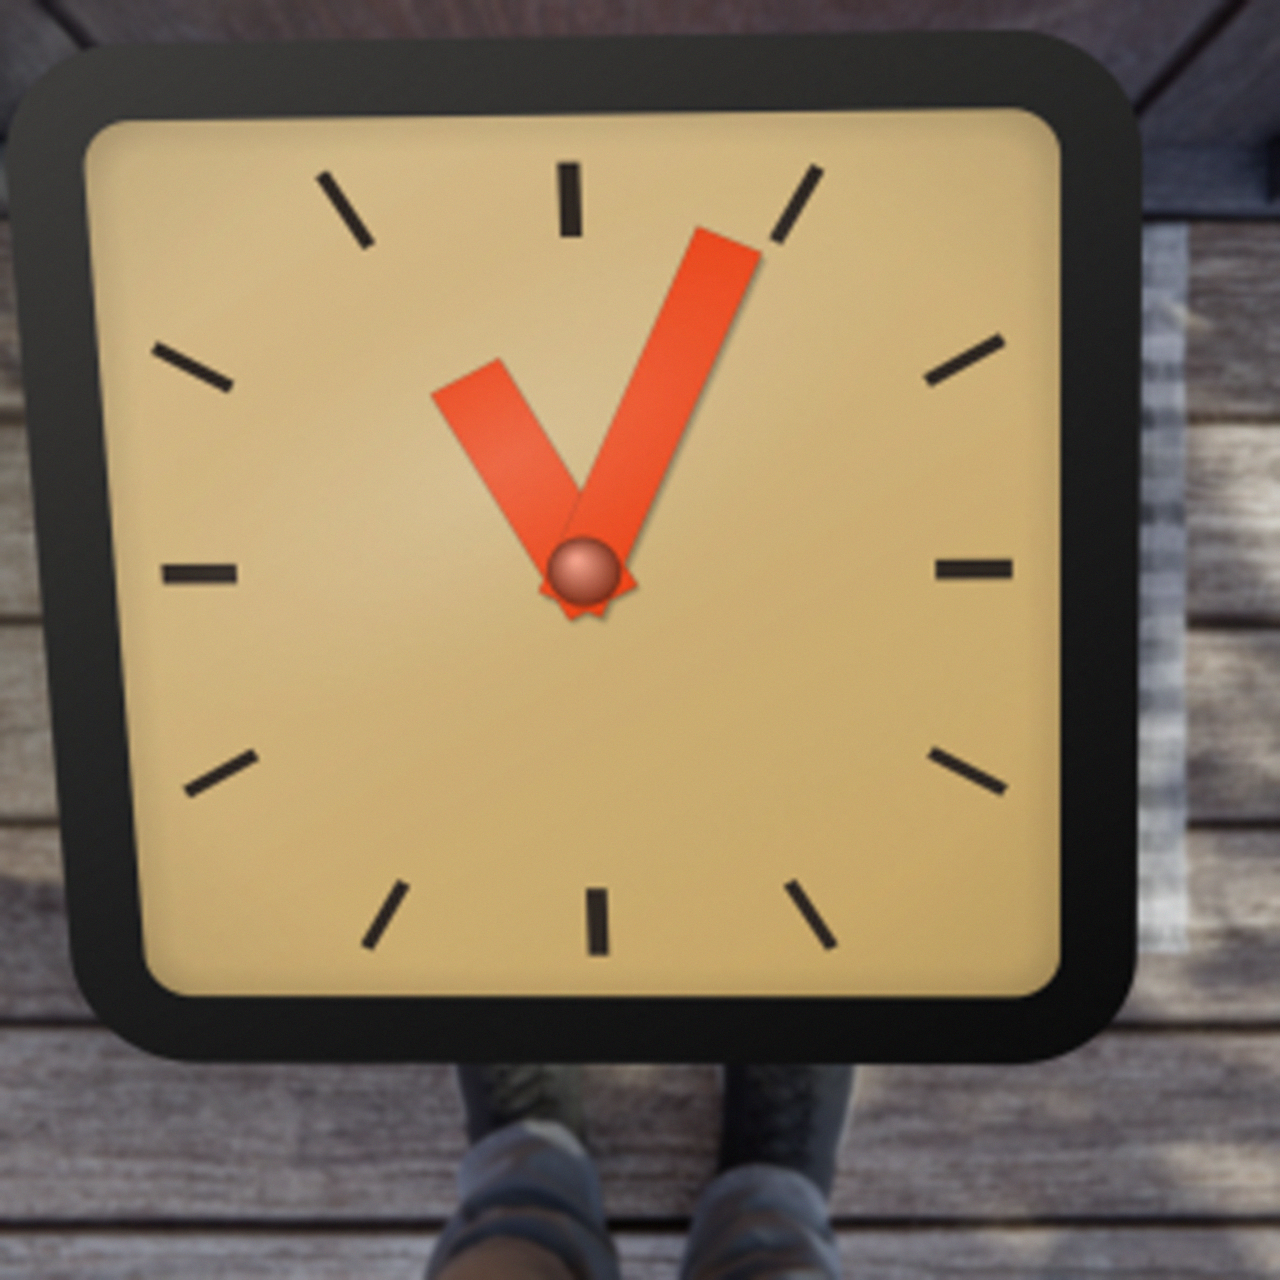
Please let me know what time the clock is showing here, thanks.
11:04
